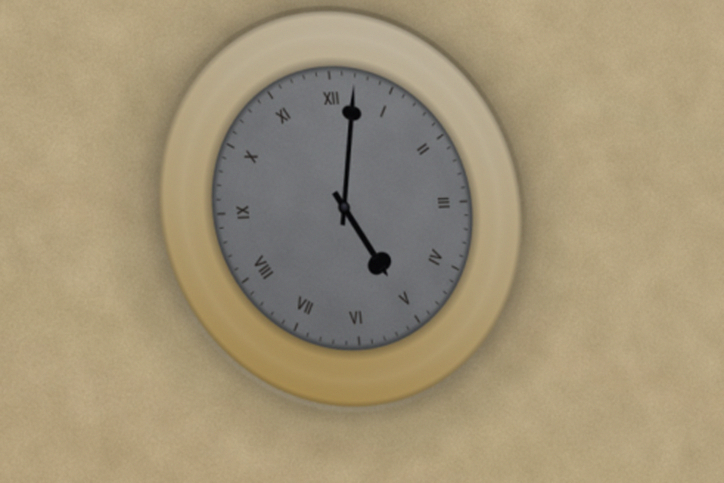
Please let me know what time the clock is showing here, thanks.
5:02
